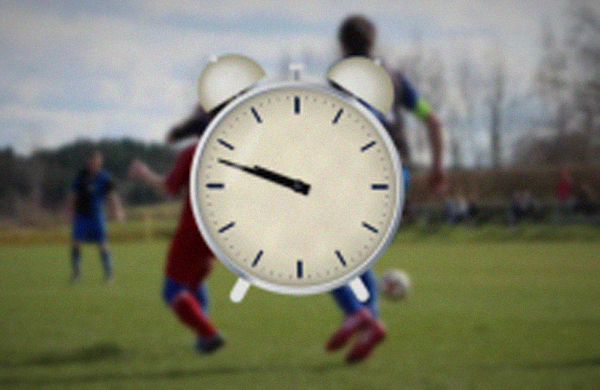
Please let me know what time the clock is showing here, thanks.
9:48
